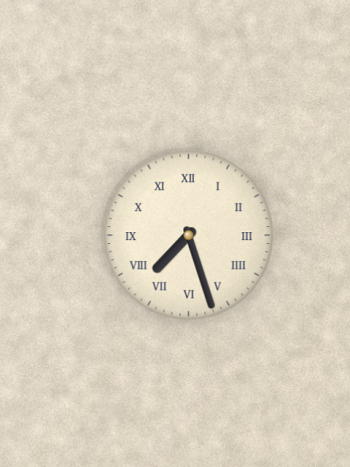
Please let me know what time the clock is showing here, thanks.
7:27
